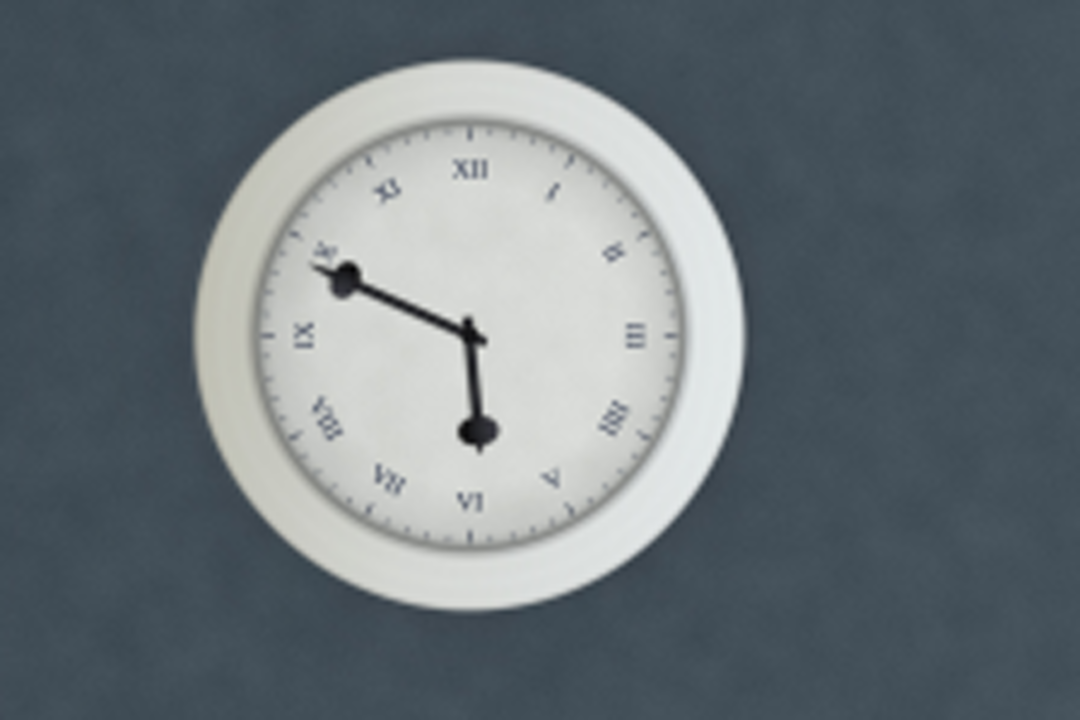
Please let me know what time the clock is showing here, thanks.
5:49
